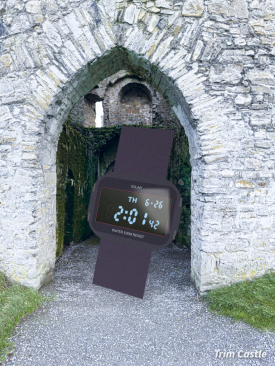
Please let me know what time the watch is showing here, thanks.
2:01:42
